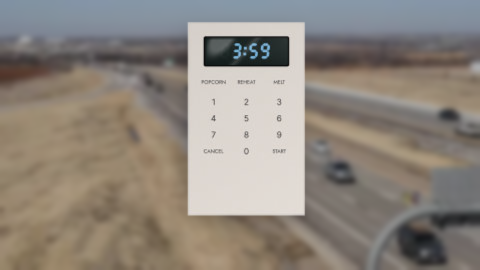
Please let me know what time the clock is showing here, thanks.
3:59
